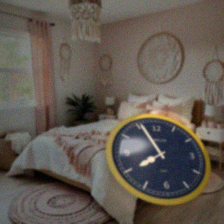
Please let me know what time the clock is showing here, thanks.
7:56
